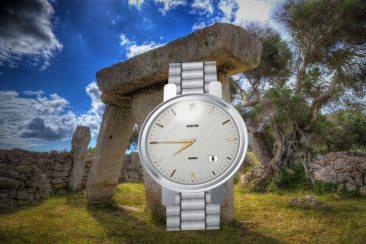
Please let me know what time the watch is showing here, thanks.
7:45
